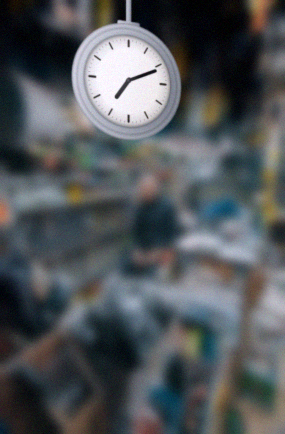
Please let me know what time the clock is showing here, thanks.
7:11
